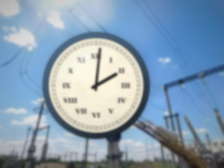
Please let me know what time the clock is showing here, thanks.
2:01
